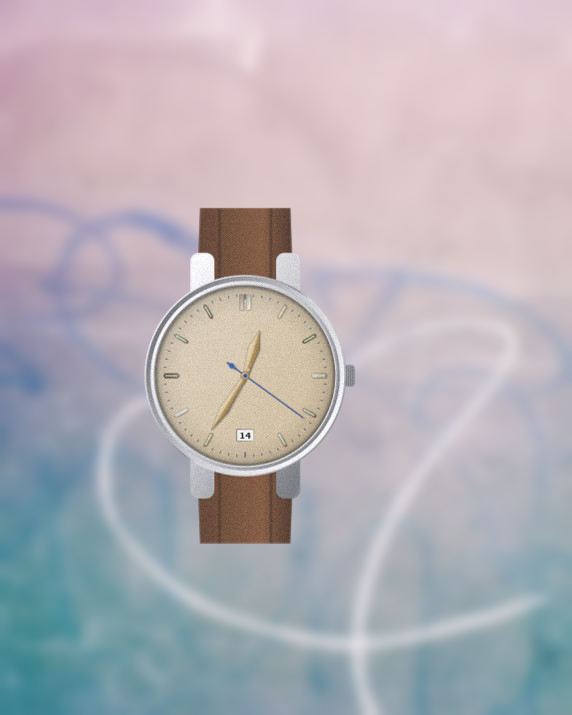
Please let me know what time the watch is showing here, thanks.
12:35:21
